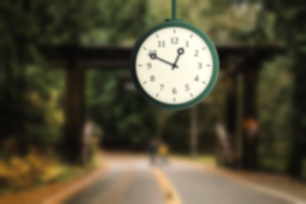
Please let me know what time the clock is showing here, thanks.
12:49
